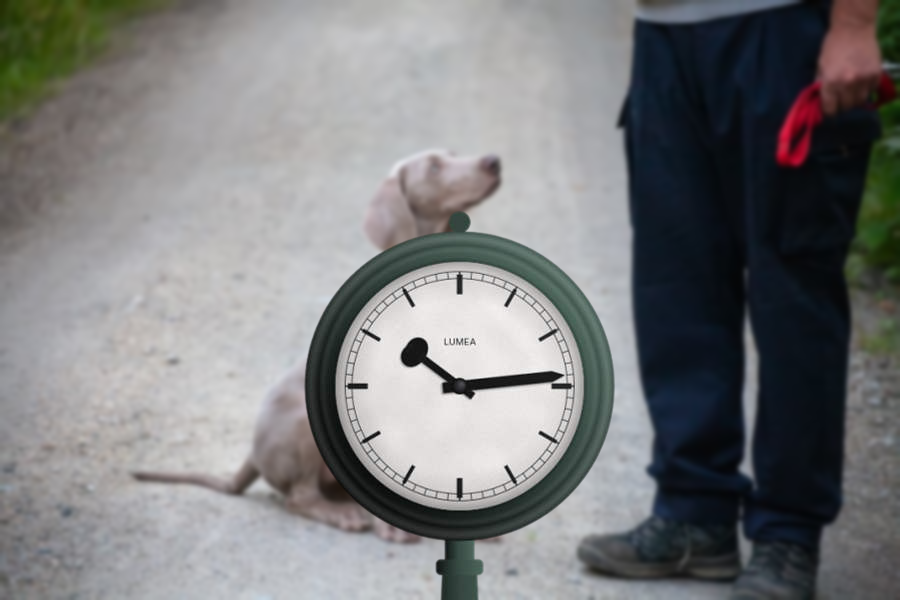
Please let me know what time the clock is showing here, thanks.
10:14
